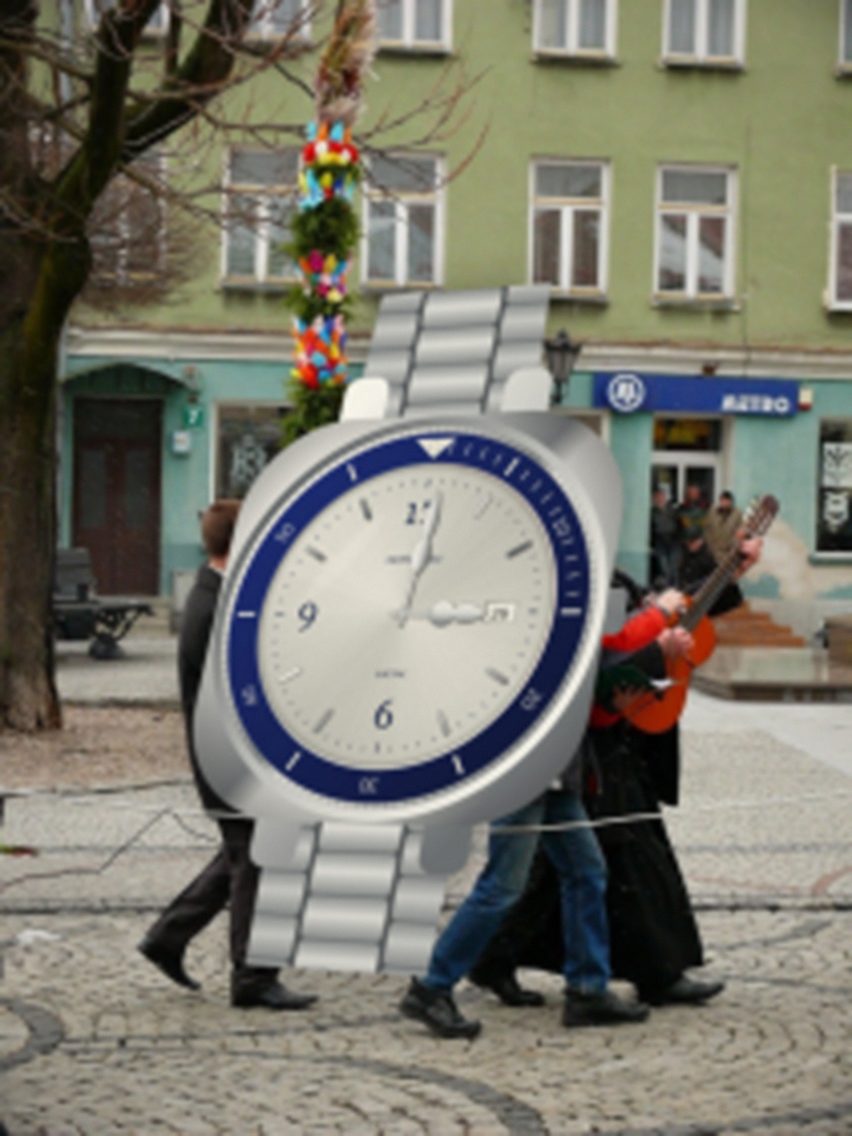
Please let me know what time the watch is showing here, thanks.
3:01
